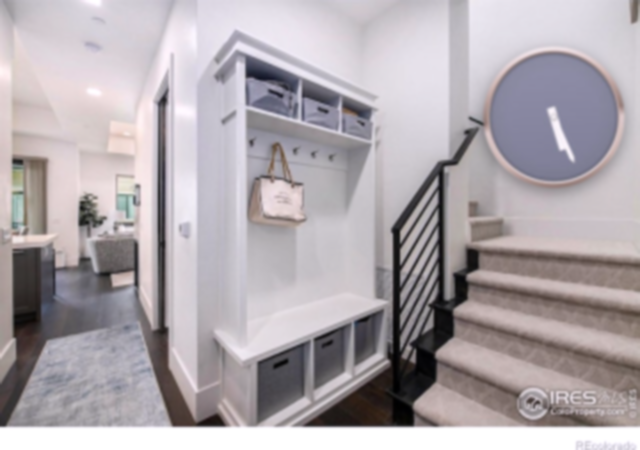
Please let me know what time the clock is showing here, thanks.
5:26
